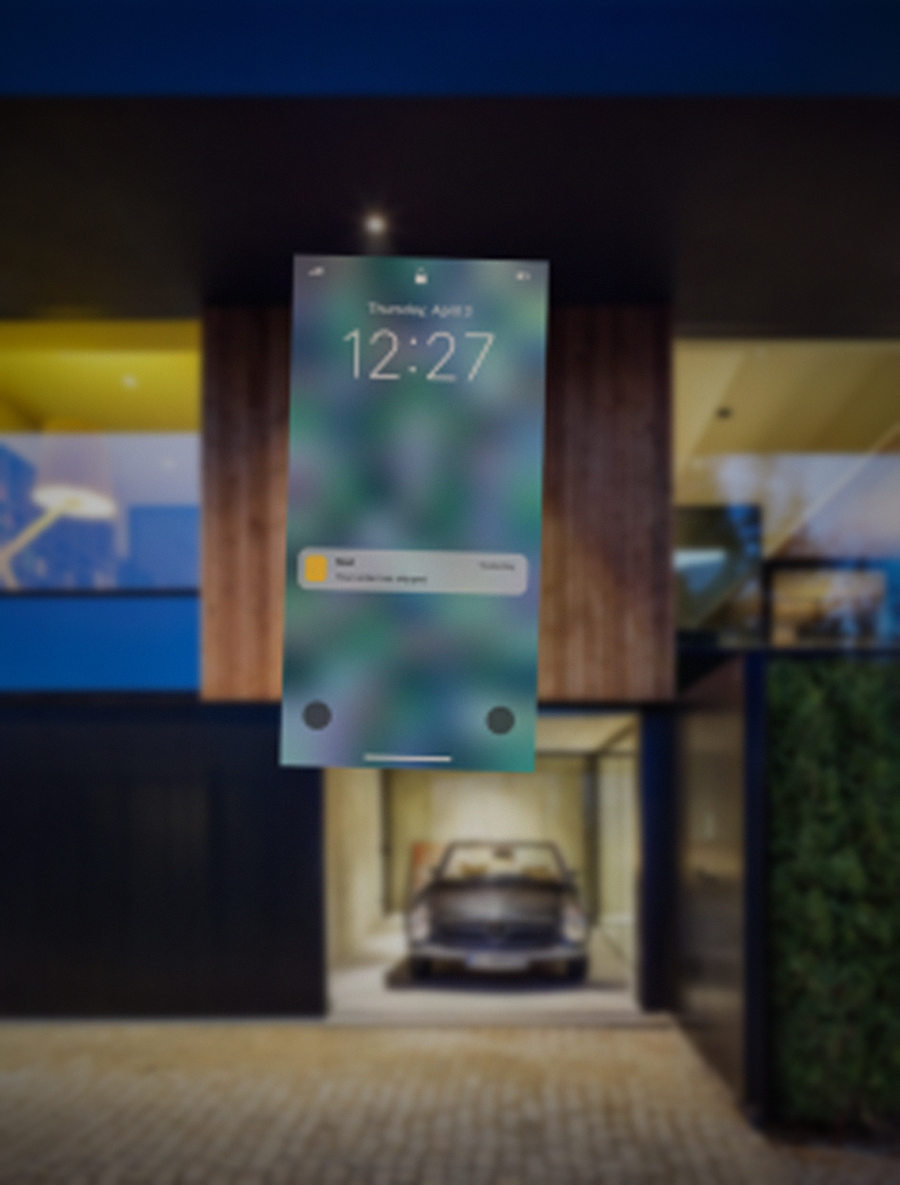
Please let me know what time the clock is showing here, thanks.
12:27
